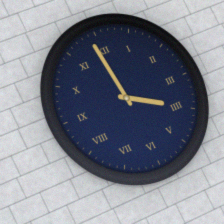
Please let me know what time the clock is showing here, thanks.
3:59
